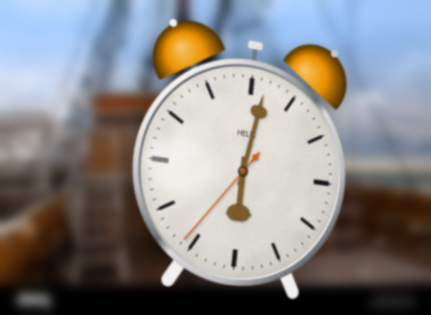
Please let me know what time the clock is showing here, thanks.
6:01:36
